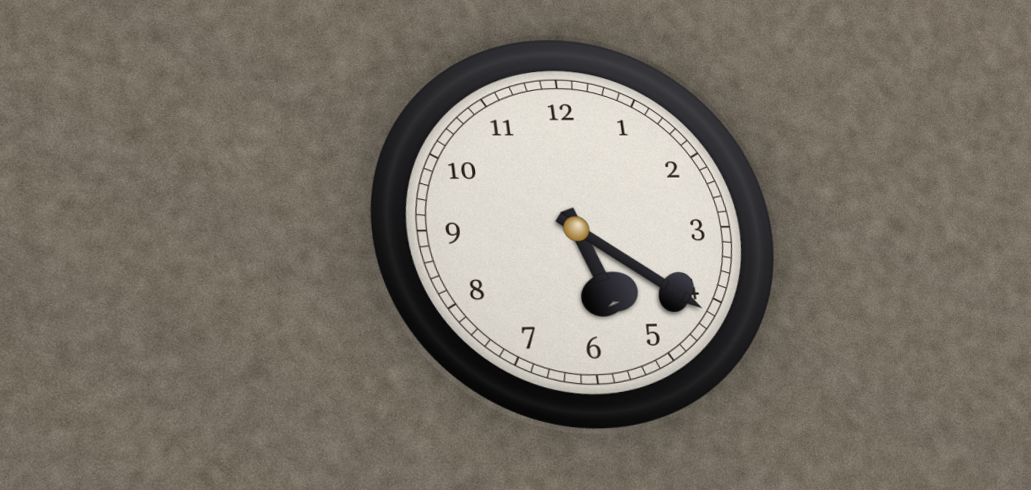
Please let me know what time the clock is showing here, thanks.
5:21
